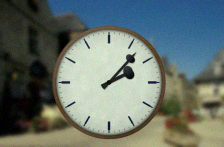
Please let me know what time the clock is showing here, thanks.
2:07
